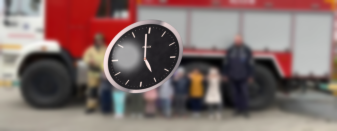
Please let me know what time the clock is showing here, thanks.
4:59
